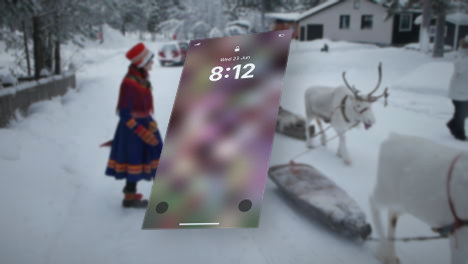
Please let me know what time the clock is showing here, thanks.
8:12
